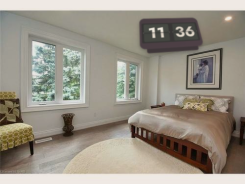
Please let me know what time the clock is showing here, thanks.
11:36
